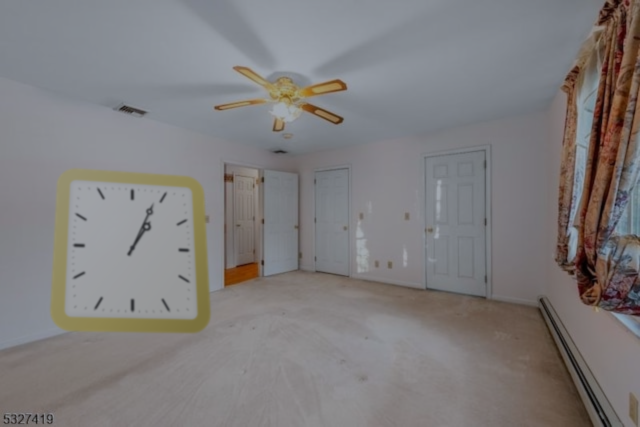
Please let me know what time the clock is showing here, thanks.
1:04
